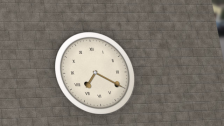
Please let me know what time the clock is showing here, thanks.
7:20
